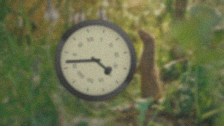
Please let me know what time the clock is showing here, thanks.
4:47
